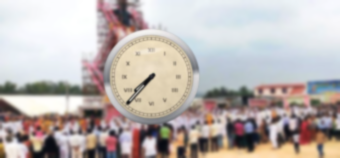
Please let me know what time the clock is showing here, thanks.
7:37
